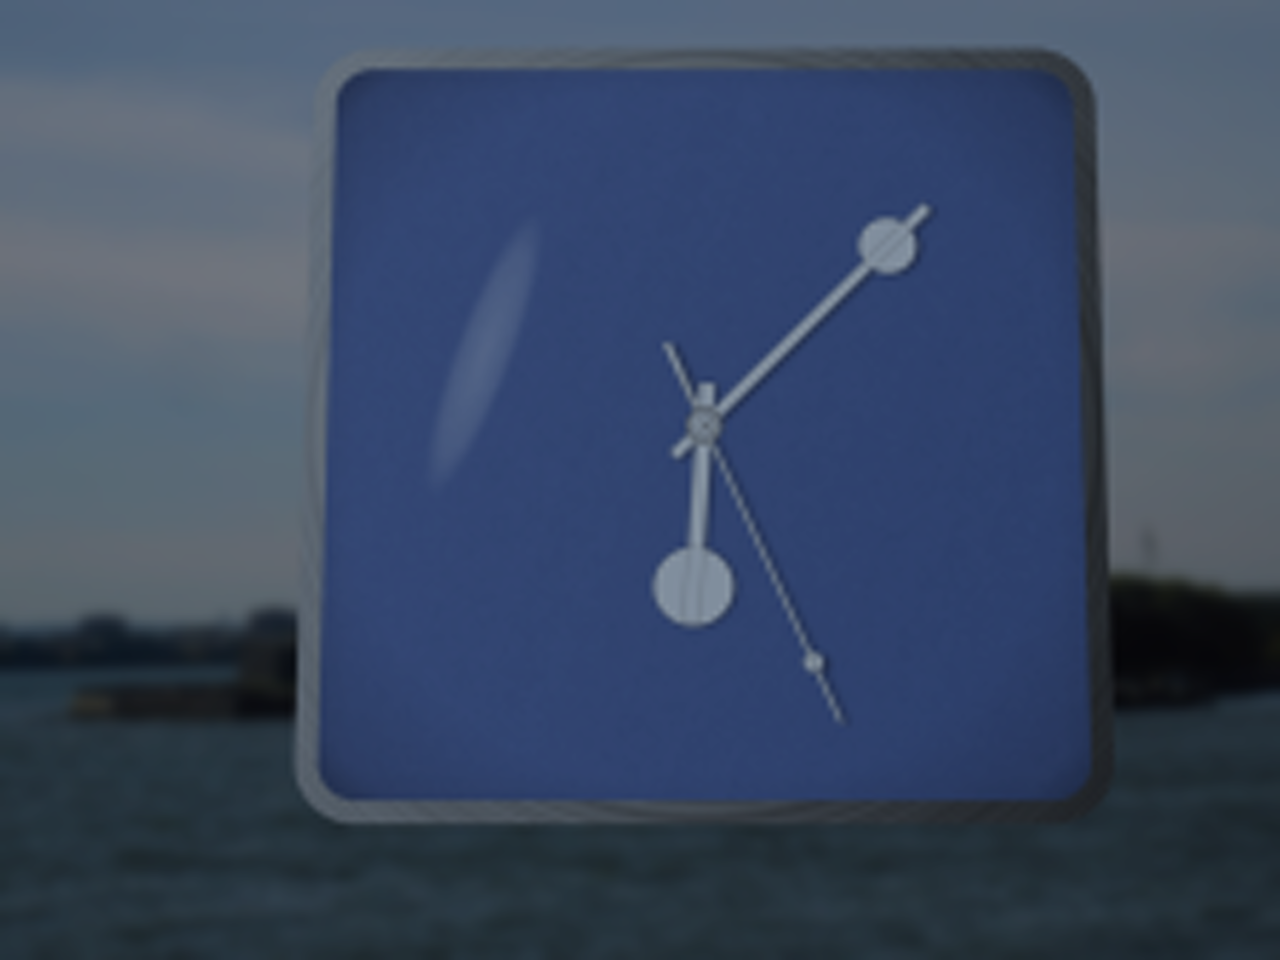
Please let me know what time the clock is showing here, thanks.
6:07:26
